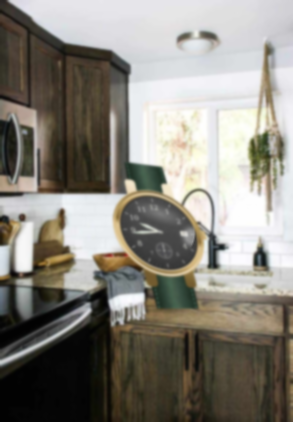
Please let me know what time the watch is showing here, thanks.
9:44
